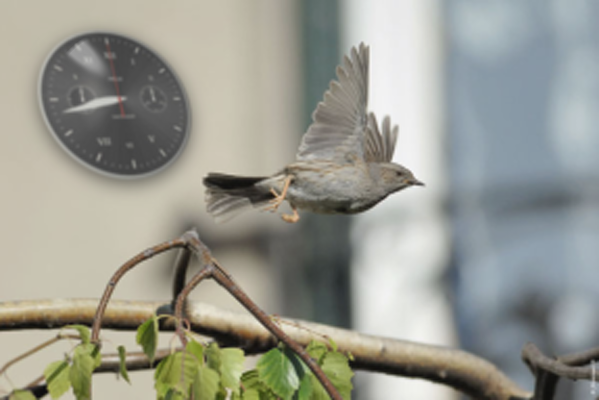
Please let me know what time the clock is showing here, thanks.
8:43
